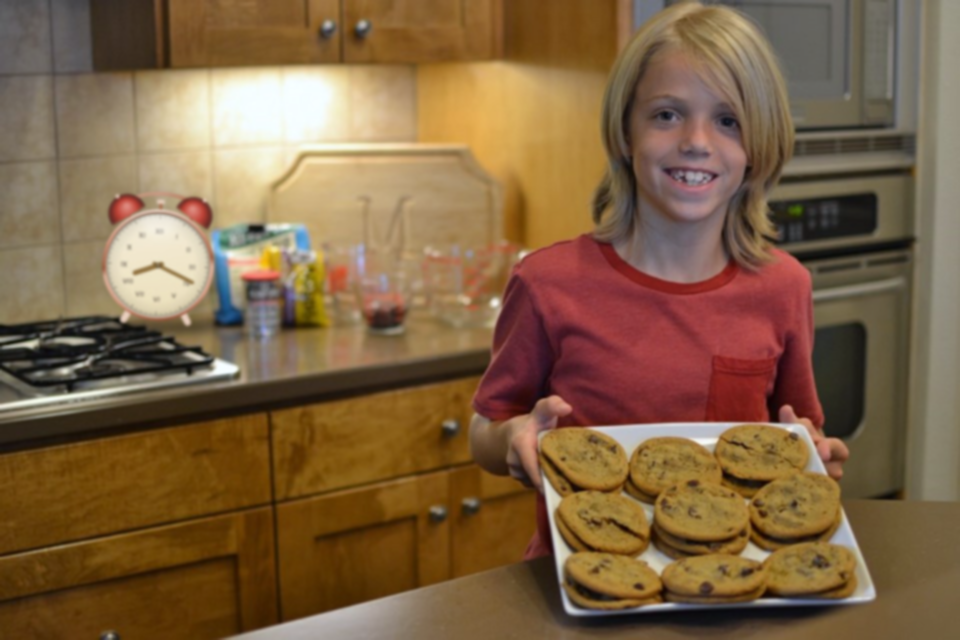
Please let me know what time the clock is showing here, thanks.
8:19
